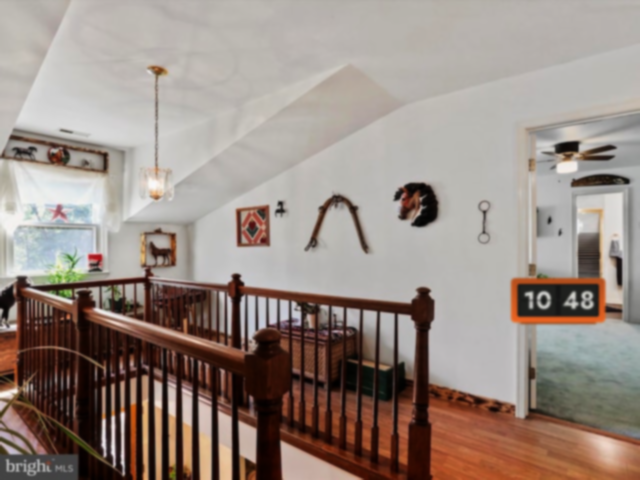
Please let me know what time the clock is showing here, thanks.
10:48
